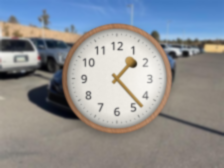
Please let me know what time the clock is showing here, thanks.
1:23
